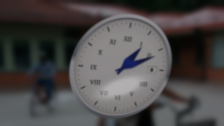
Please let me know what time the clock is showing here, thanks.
1:11
